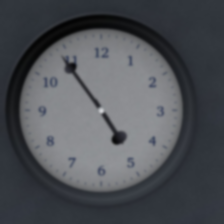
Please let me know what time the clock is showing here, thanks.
4:54
